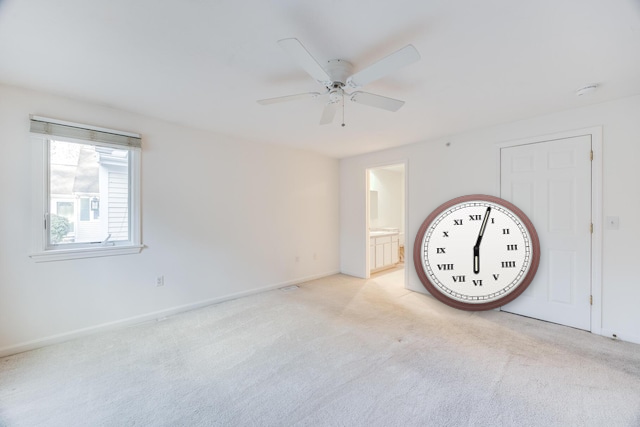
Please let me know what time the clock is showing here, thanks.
6:03
